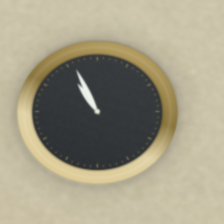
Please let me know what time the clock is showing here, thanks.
10:56
